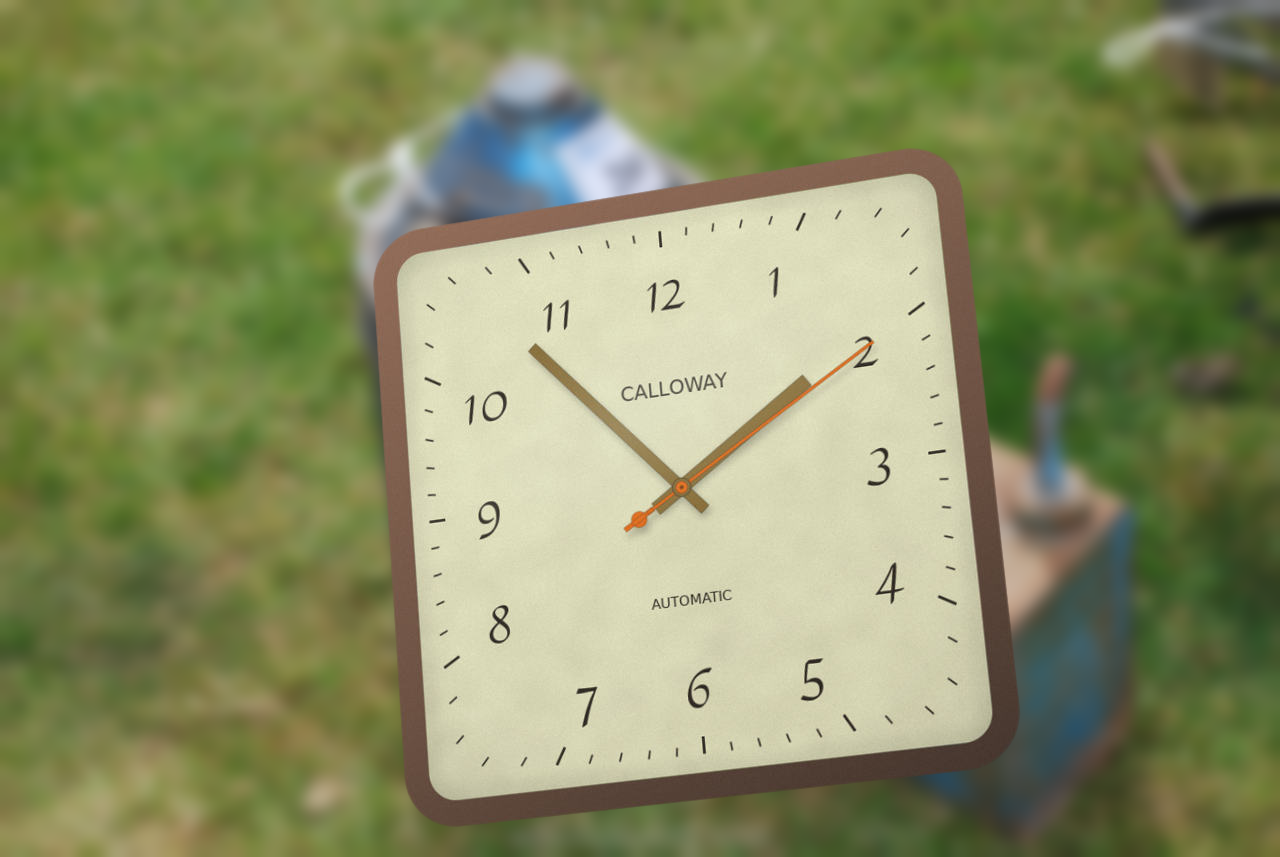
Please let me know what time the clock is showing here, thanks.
1:53:10
